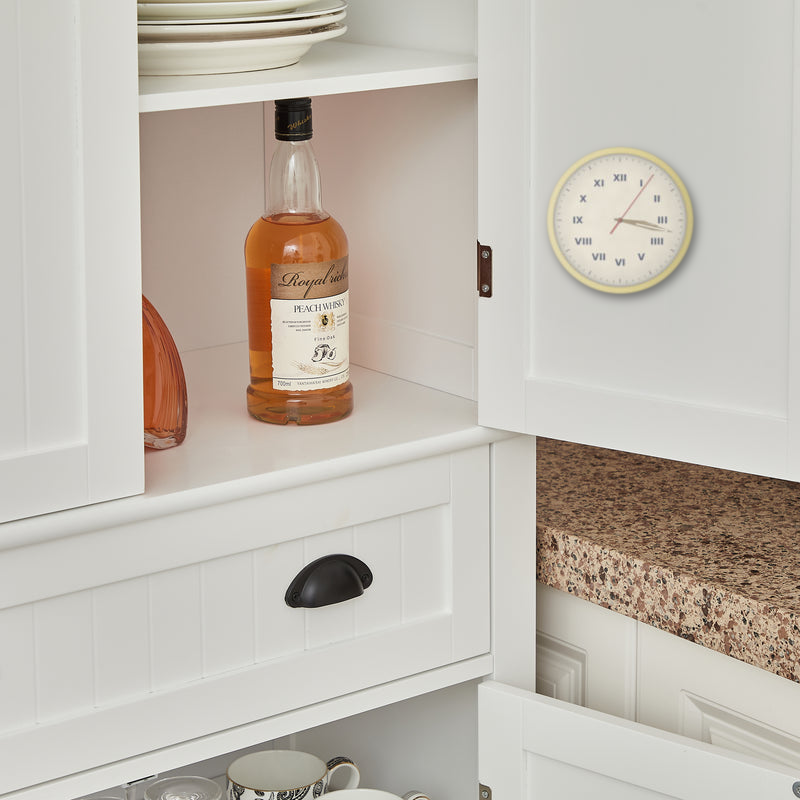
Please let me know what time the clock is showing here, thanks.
3:17:06
